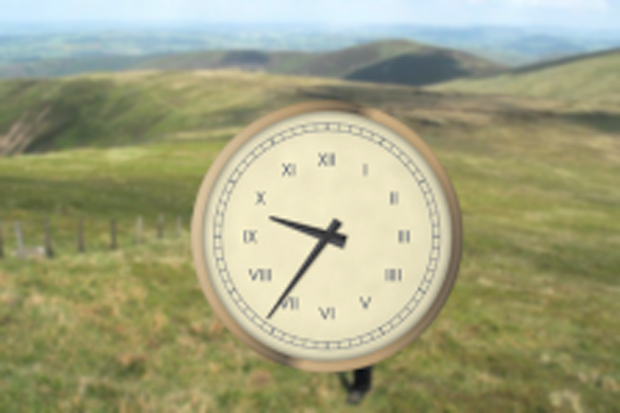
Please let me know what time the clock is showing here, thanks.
9:36
